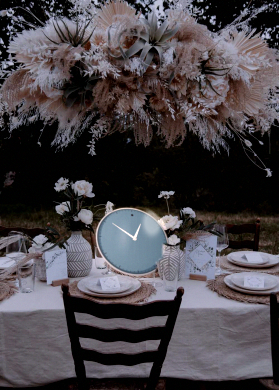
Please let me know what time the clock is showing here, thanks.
12:51
